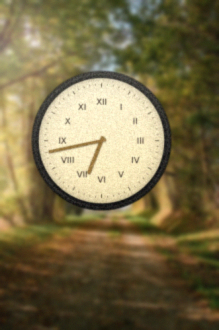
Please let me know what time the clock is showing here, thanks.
6:43
